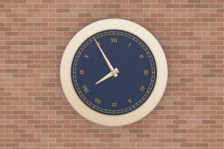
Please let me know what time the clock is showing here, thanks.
7:55
